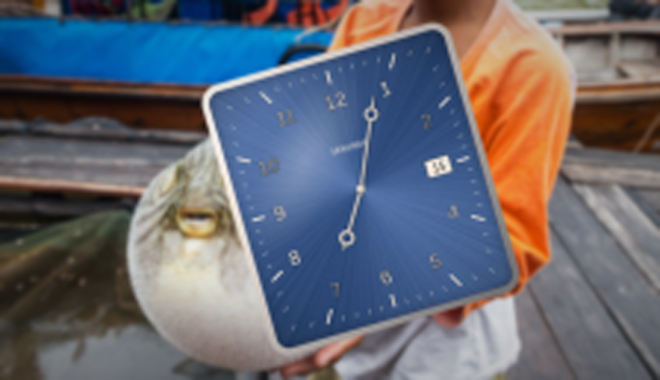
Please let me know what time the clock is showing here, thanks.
7:04
